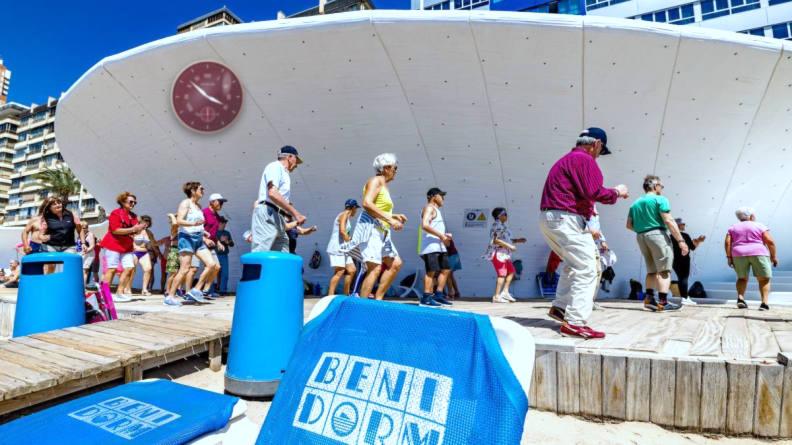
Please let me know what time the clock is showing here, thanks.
3:52
